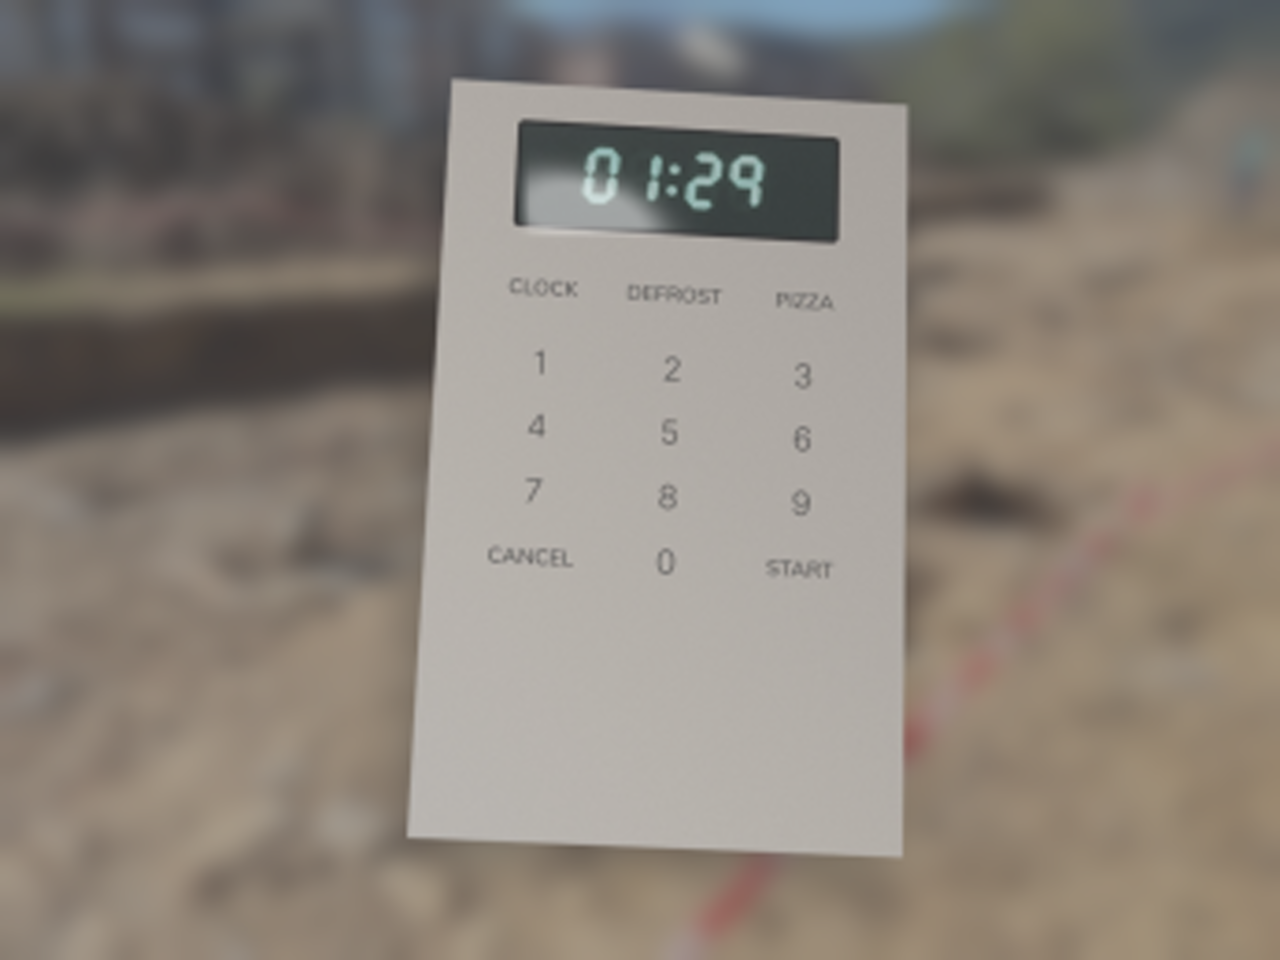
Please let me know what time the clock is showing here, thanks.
1:29
